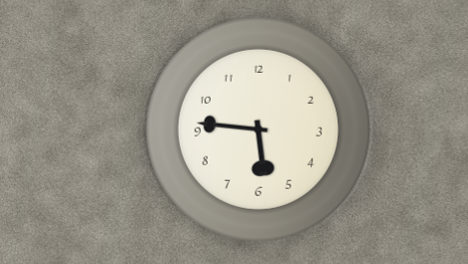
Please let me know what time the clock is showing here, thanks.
5:46
